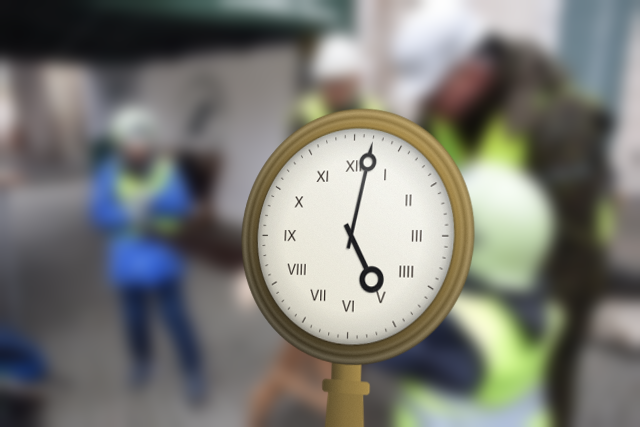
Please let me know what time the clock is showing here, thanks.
5:02
